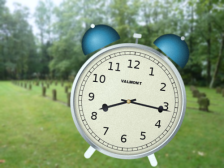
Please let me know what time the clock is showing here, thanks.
8:16
